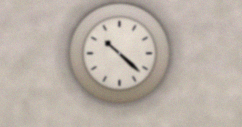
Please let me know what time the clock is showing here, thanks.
10:22
